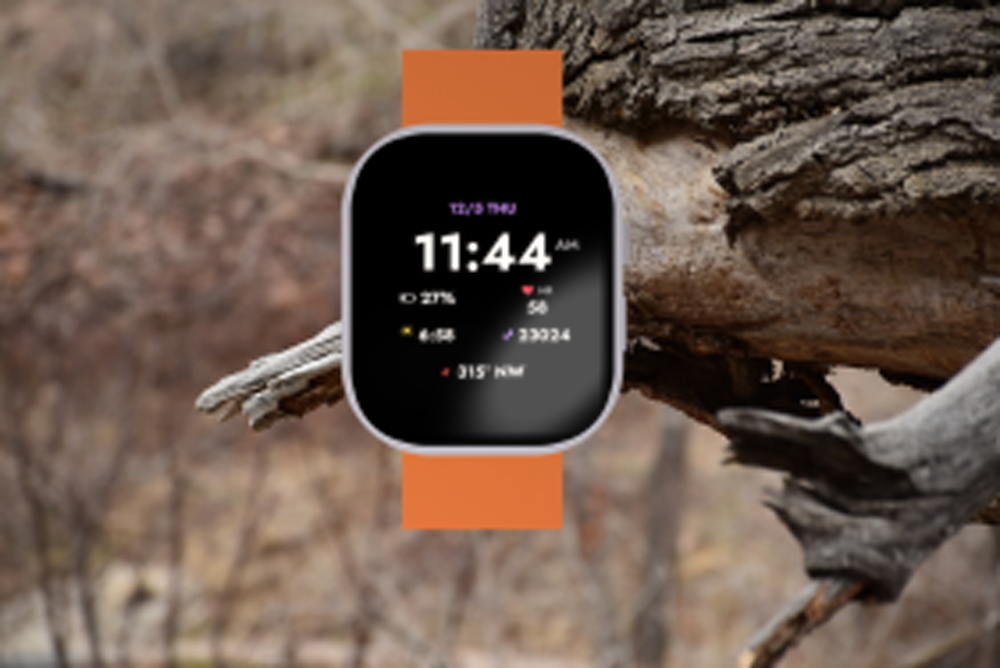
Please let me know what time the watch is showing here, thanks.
11:44
